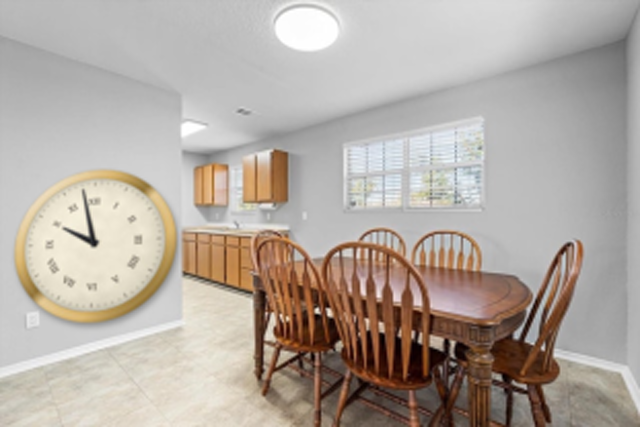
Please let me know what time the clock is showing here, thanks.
9:58
